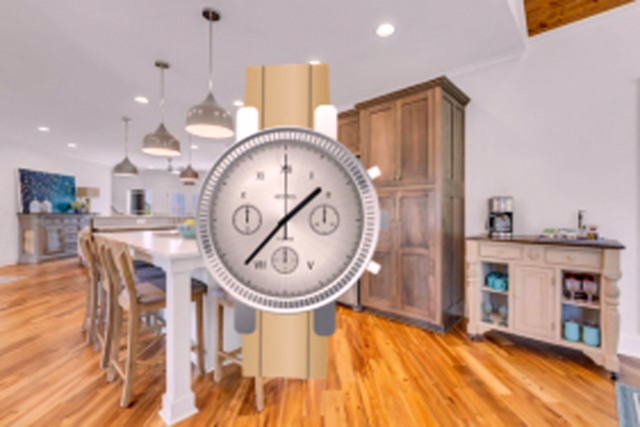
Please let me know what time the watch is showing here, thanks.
1:37
